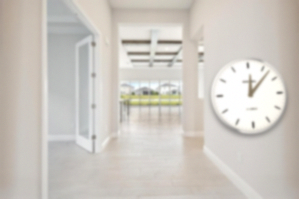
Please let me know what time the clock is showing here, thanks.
12:07
